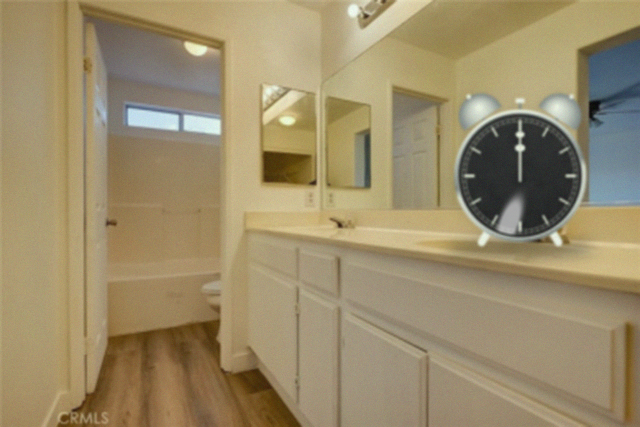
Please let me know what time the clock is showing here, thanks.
12:00
